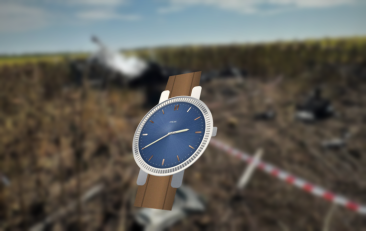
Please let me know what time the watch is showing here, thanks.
2:40
